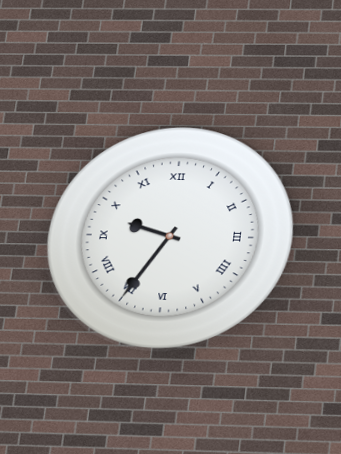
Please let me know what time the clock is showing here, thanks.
9:35
